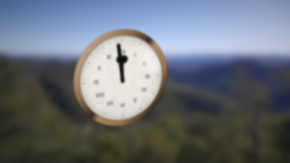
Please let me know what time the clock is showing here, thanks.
11:59
